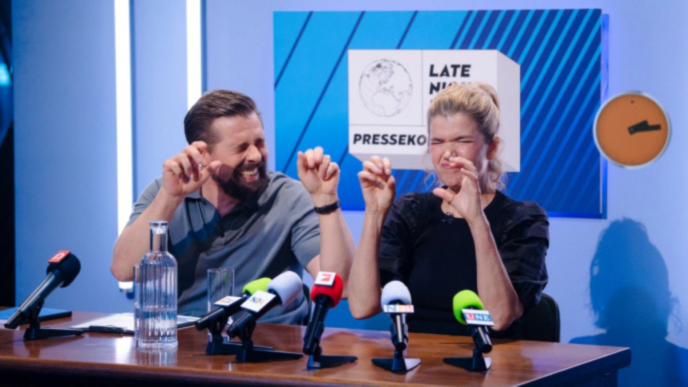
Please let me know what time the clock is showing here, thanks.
2:14
